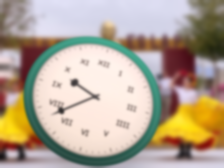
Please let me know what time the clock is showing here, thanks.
9:38
